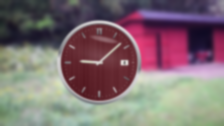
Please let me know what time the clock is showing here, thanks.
9:08
